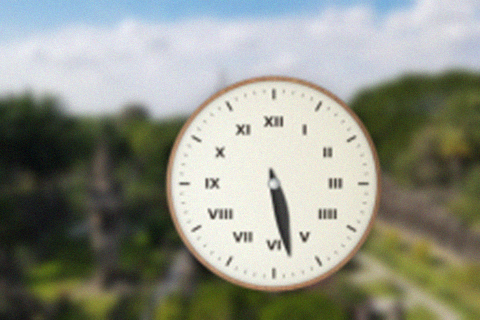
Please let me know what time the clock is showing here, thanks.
5:28
